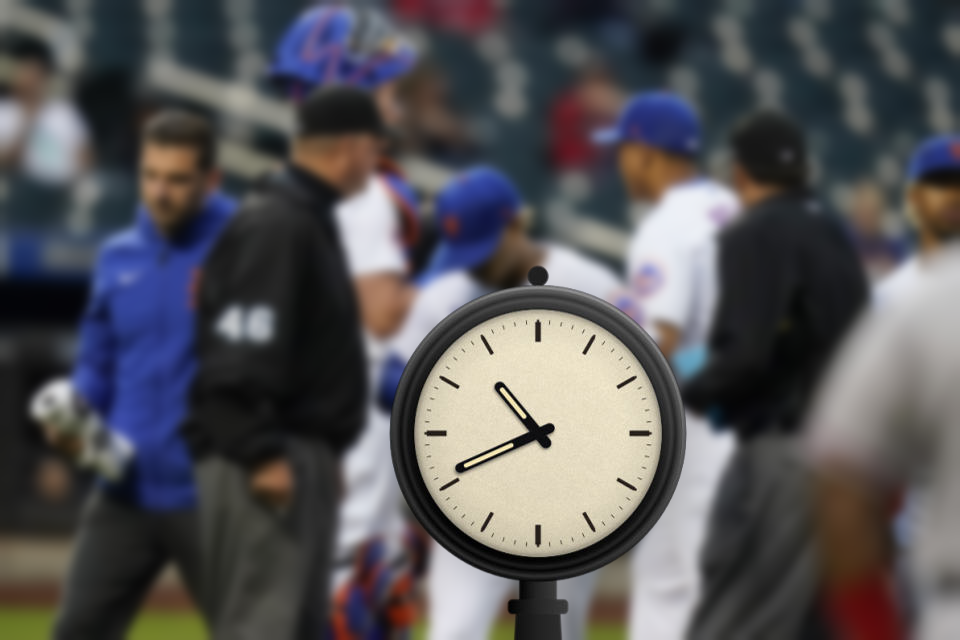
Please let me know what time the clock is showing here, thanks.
10:41
